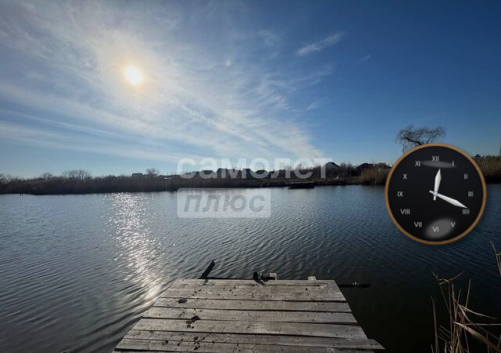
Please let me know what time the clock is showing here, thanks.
12:19
